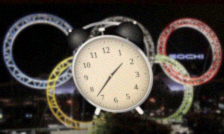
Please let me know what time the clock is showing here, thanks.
1:37
